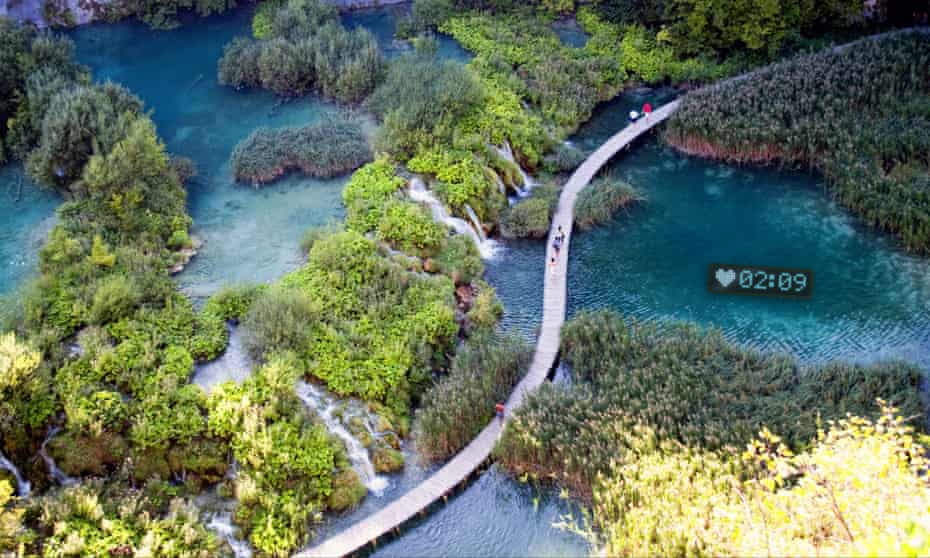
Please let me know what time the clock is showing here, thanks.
2:09
